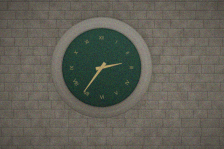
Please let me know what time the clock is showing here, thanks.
2:36
